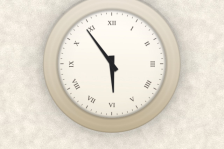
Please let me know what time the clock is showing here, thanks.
5:54
